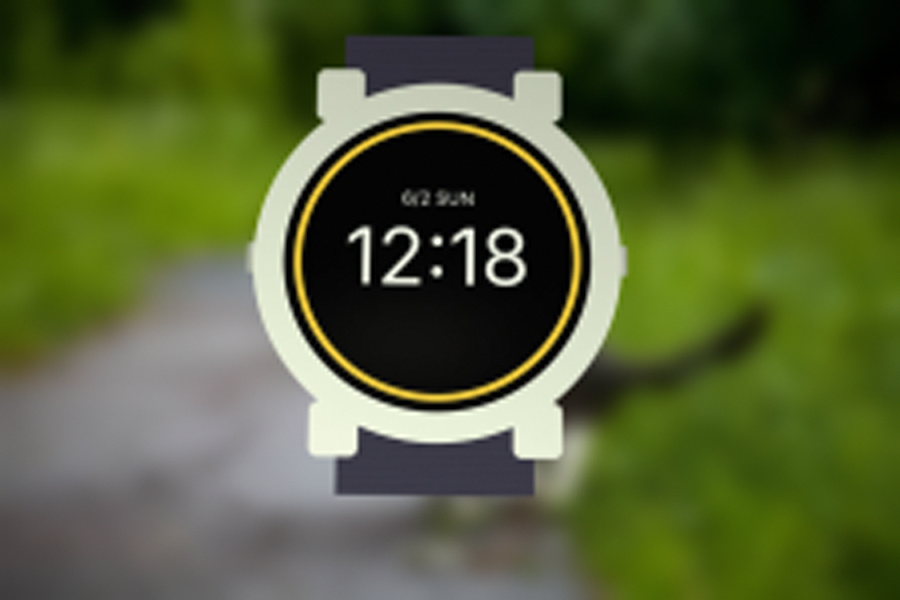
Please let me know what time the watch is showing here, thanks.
12:18
